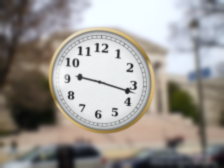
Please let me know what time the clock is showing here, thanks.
9:17
